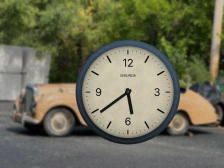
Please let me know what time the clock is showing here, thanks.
5:39
